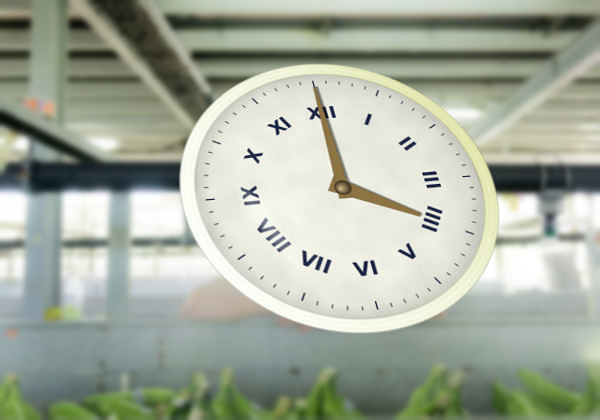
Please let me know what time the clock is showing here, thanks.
4:00
